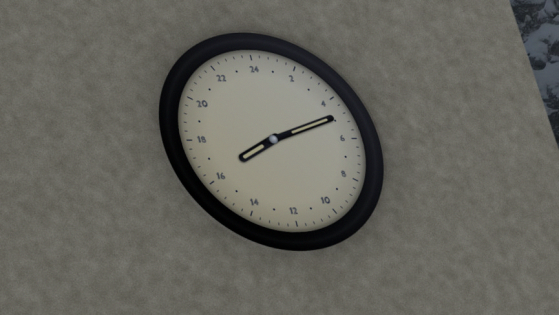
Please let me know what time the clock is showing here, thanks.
16:12
